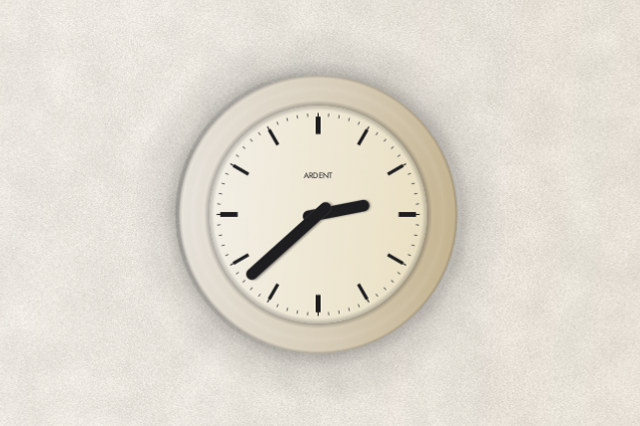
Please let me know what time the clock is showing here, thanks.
2:38
